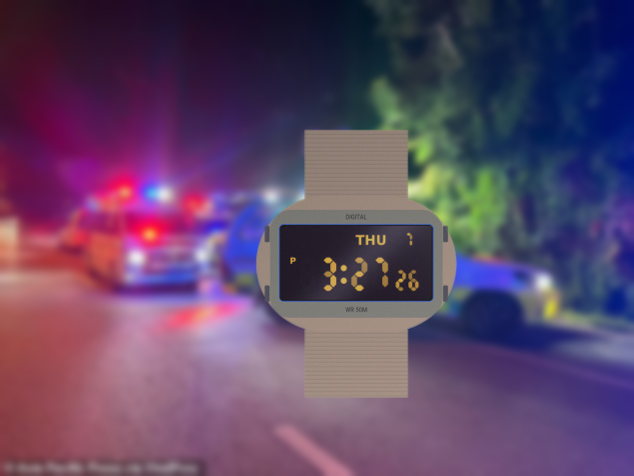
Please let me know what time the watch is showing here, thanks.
3:27:26
